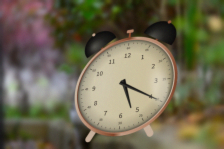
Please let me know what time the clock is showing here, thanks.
5:20
